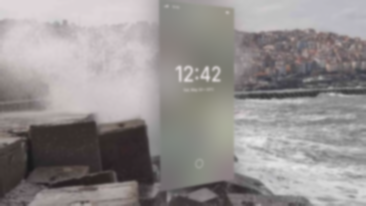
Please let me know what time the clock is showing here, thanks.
12:42
